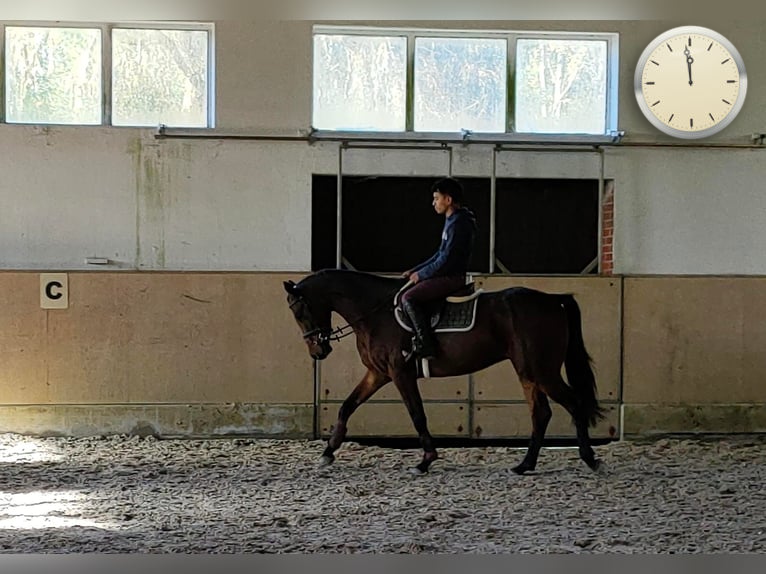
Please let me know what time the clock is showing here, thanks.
11:59
